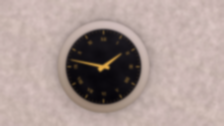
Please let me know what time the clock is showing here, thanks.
1:47
